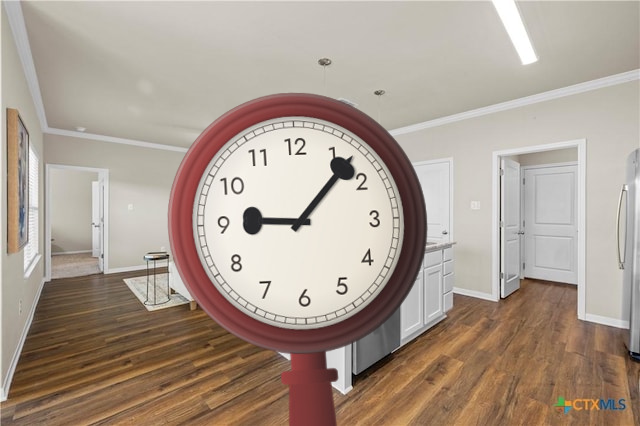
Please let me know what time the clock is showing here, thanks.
9:07
